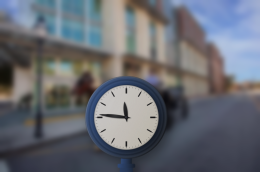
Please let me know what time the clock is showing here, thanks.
11:46
